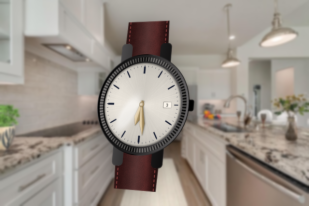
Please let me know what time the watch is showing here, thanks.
6:29
